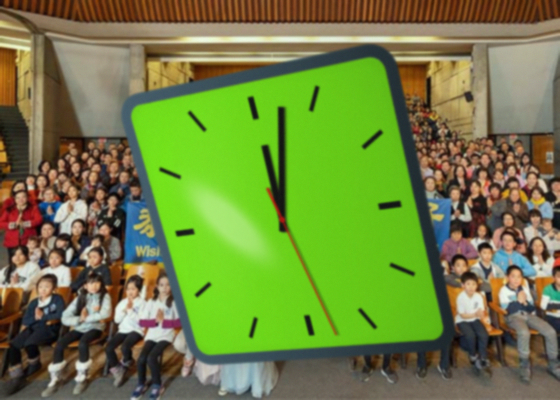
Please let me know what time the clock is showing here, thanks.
12:02:28
